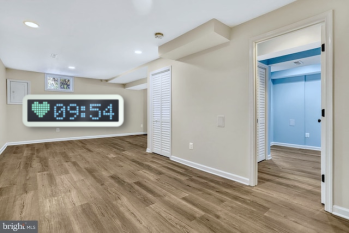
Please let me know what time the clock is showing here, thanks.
9:54
